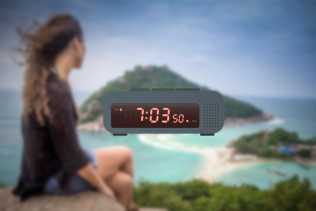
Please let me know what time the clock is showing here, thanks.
7:03:50
